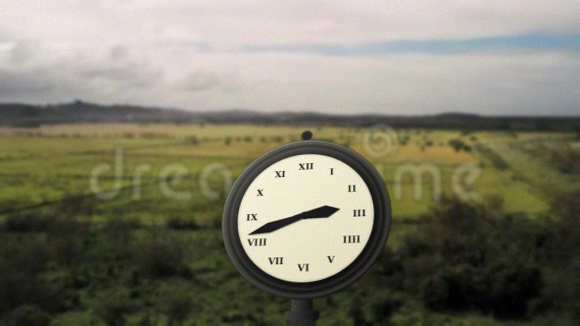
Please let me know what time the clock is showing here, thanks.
2:42
